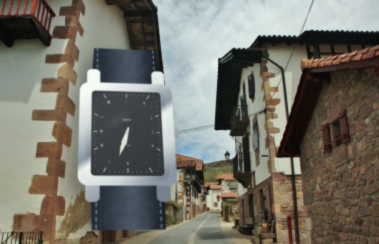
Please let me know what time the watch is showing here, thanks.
6:33
